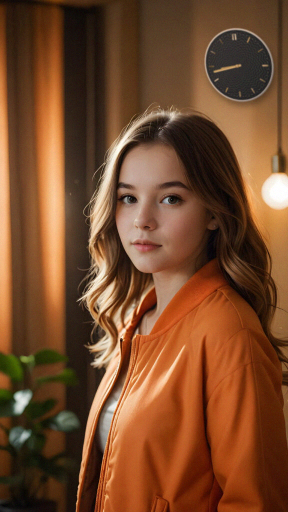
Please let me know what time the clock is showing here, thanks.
8:43
